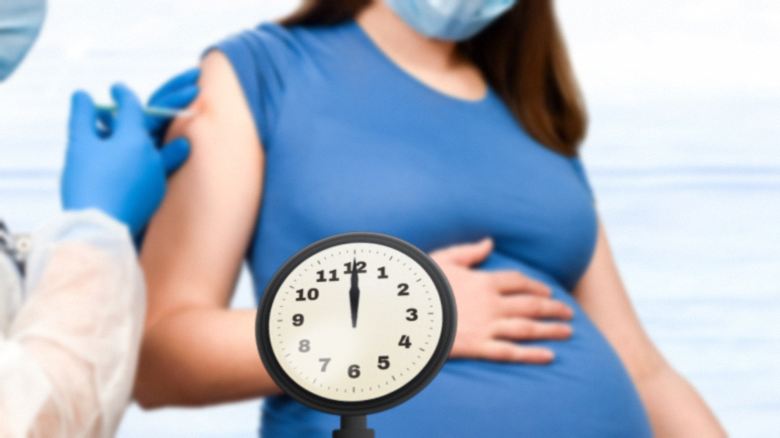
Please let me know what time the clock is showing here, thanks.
12:00
